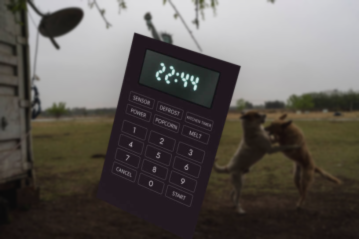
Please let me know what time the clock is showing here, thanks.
22:44
